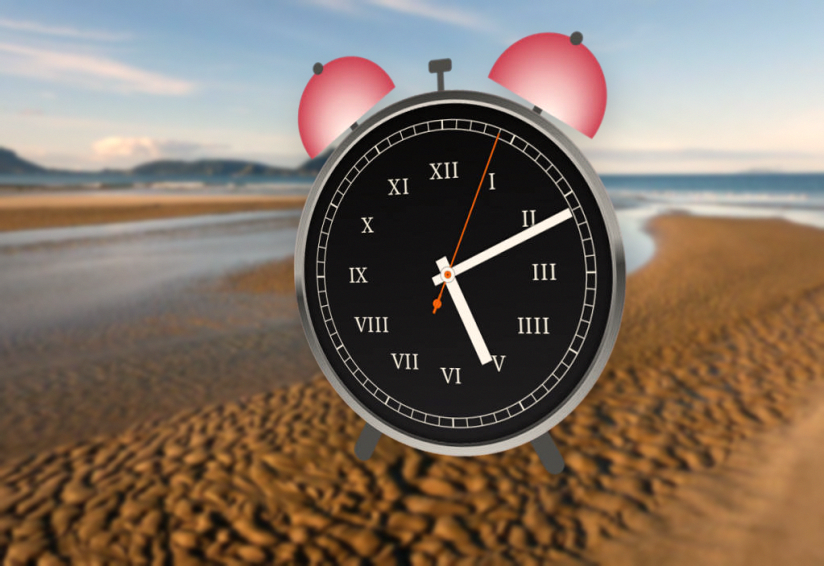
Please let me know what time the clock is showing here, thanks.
5:11:04
